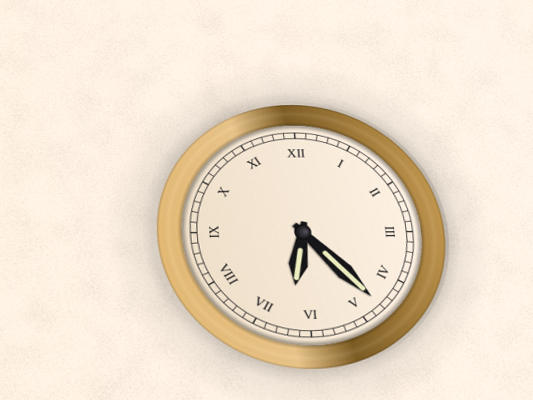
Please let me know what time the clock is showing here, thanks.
6:23
